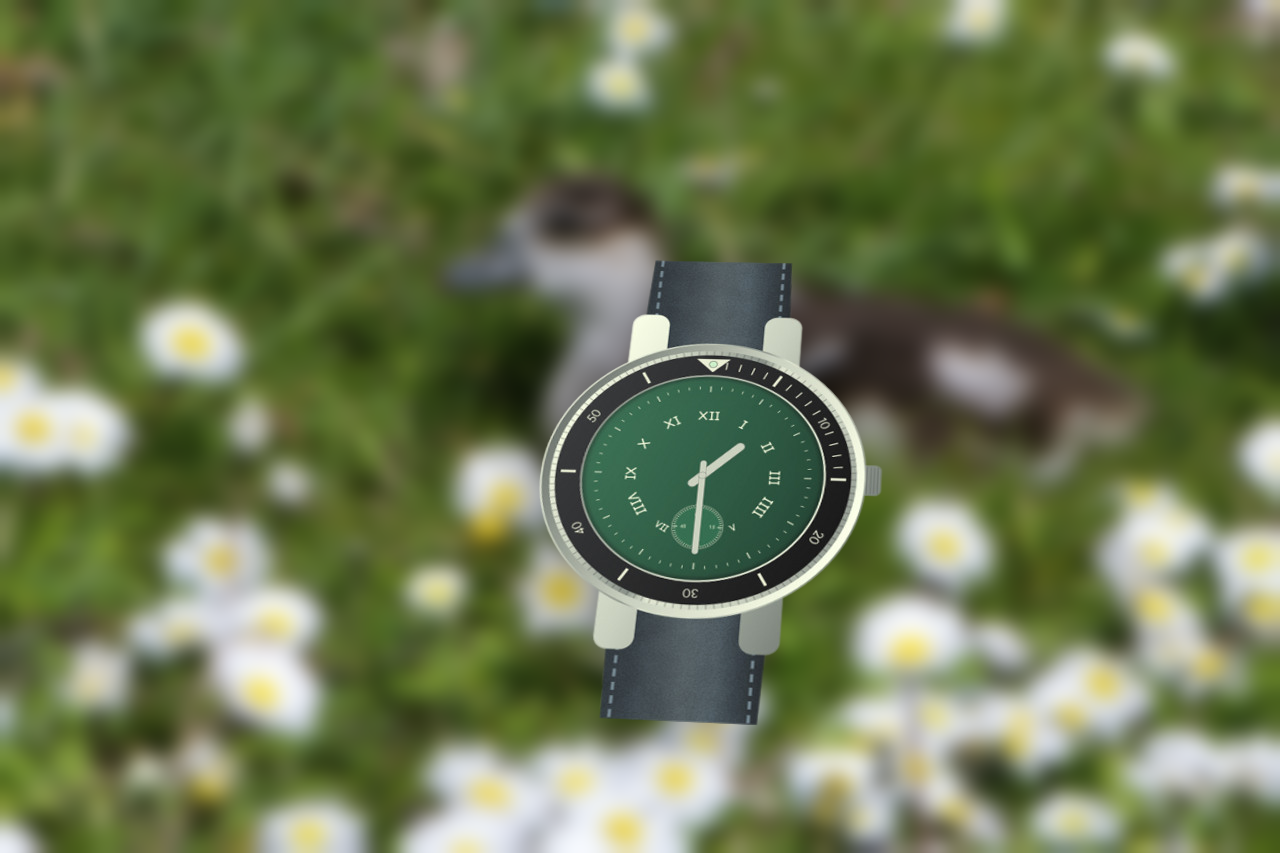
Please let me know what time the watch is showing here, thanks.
1:30
